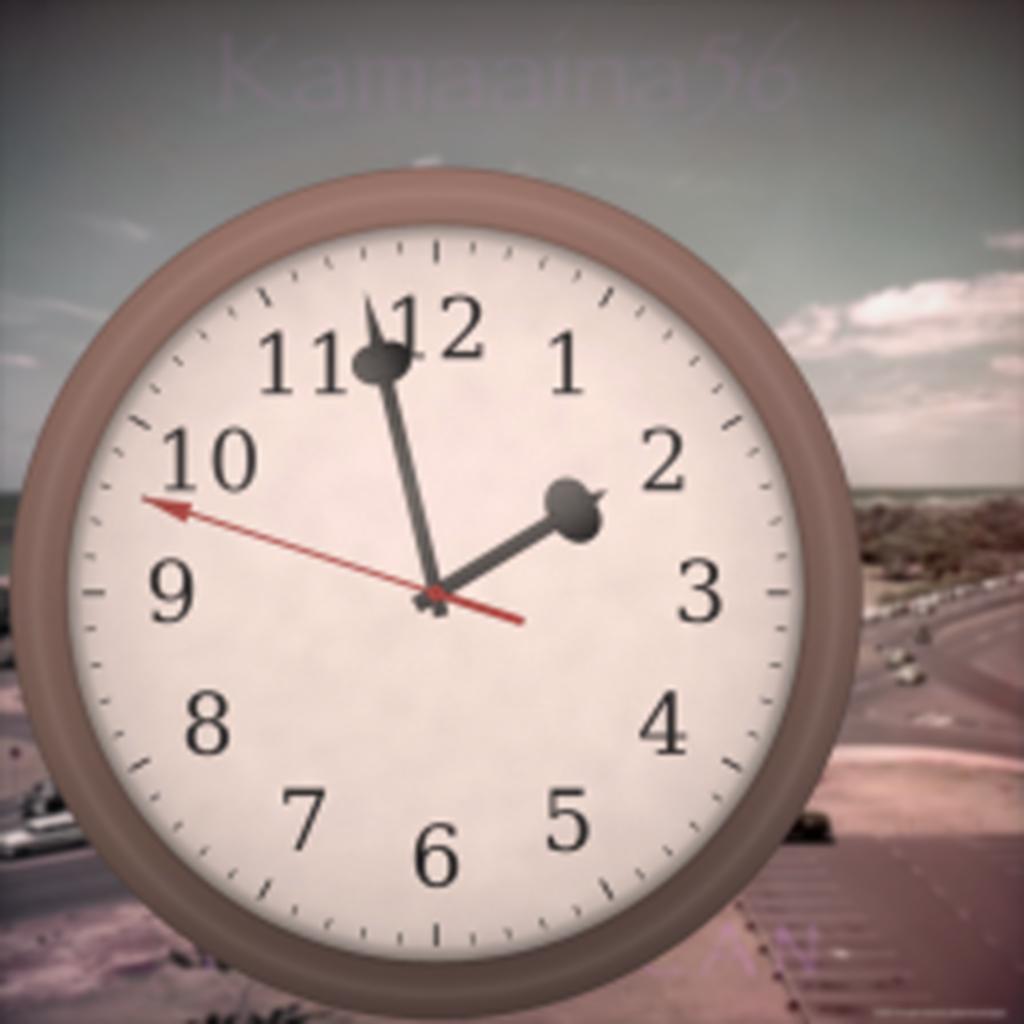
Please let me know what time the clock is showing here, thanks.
1:57:48
